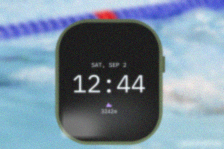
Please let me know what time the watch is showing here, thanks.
12:44
